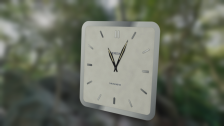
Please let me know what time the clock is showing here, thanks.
11:04
